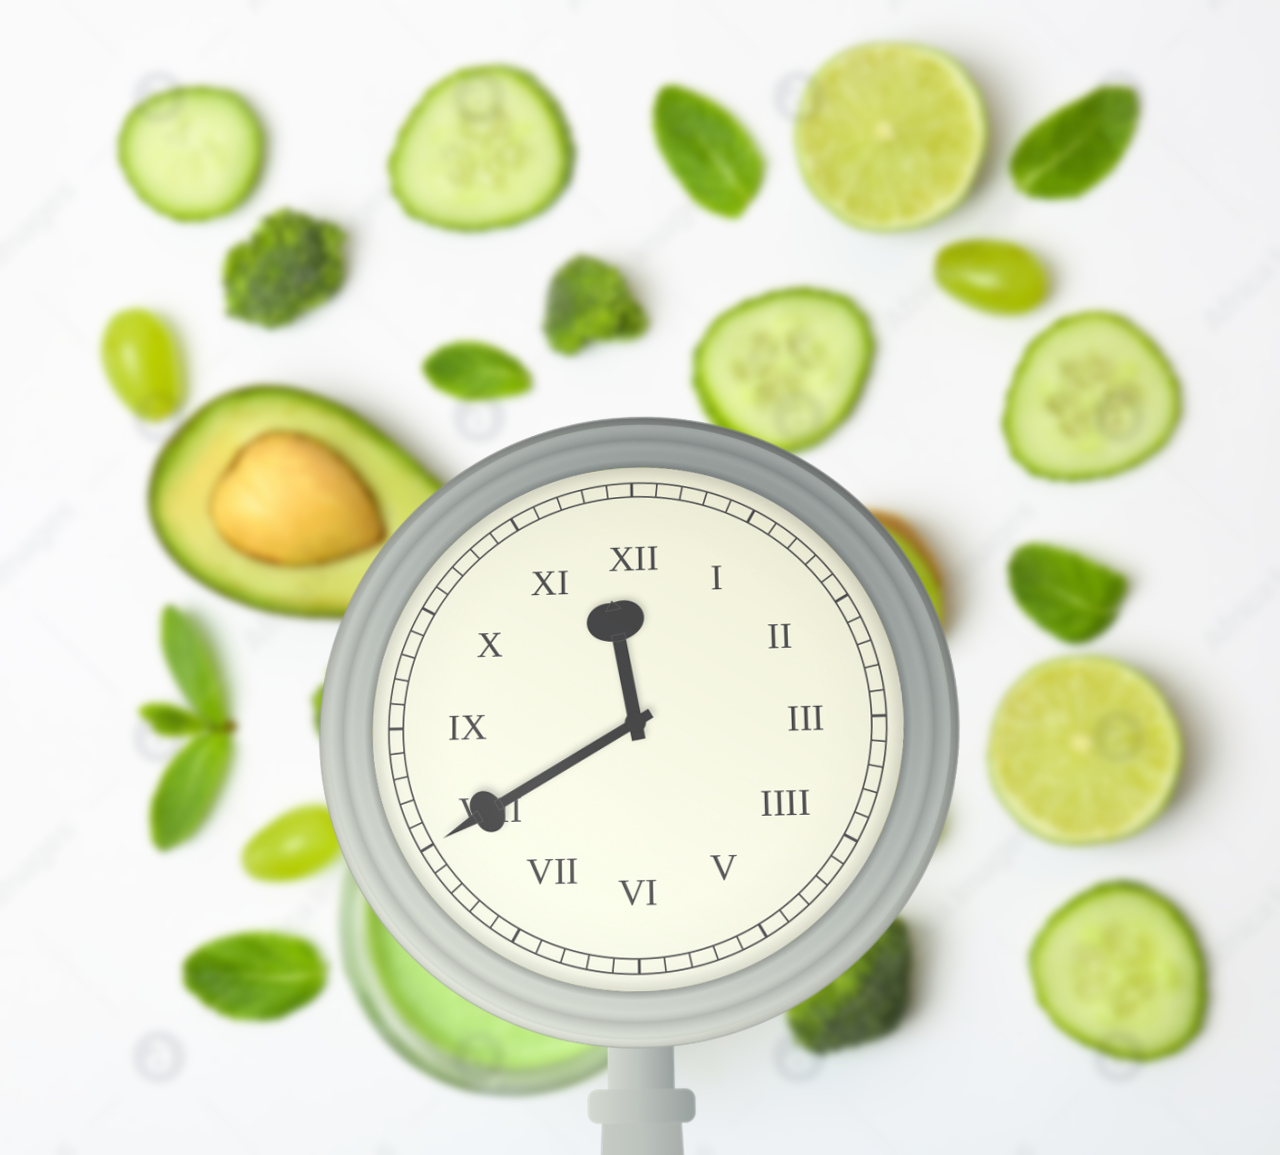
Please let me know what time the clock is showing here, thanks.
11:40
